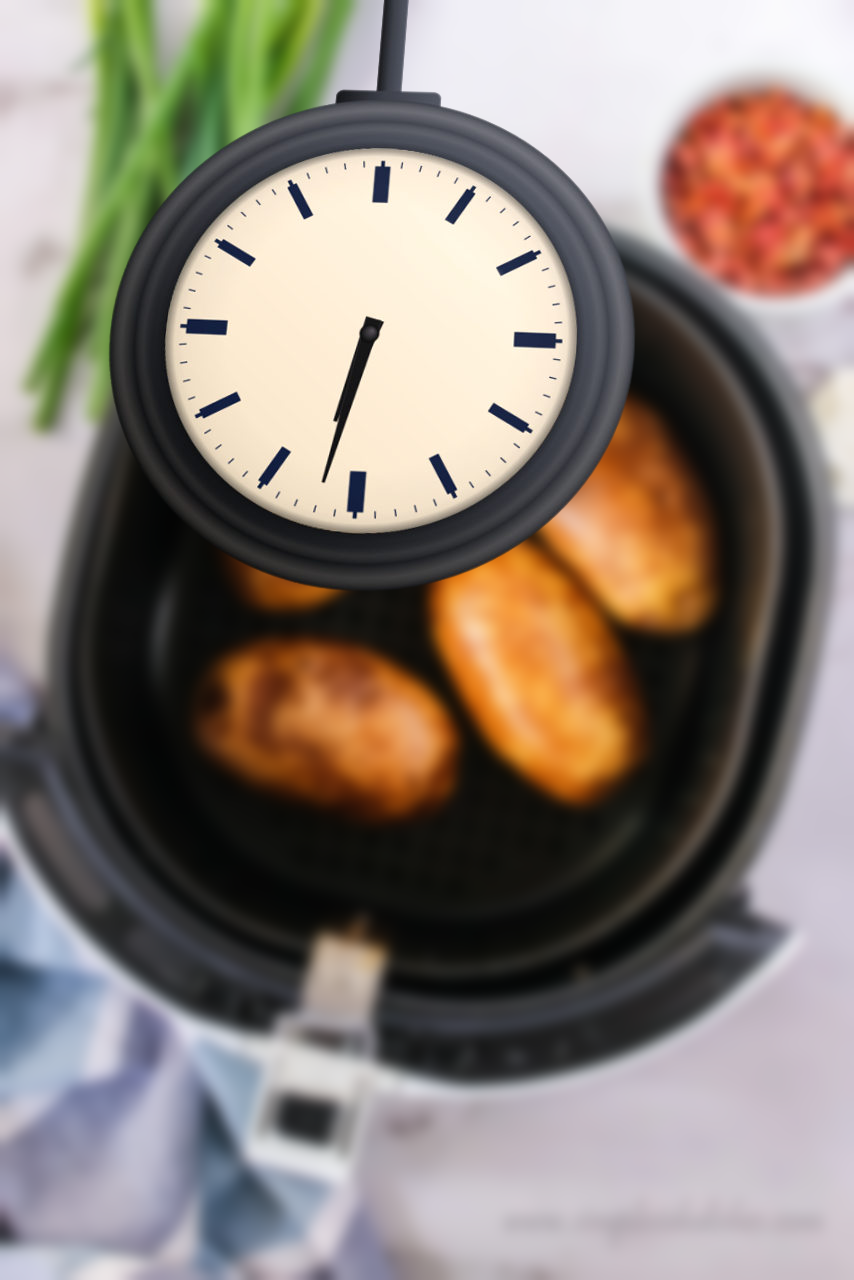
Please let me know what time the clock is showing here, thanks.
6:32
